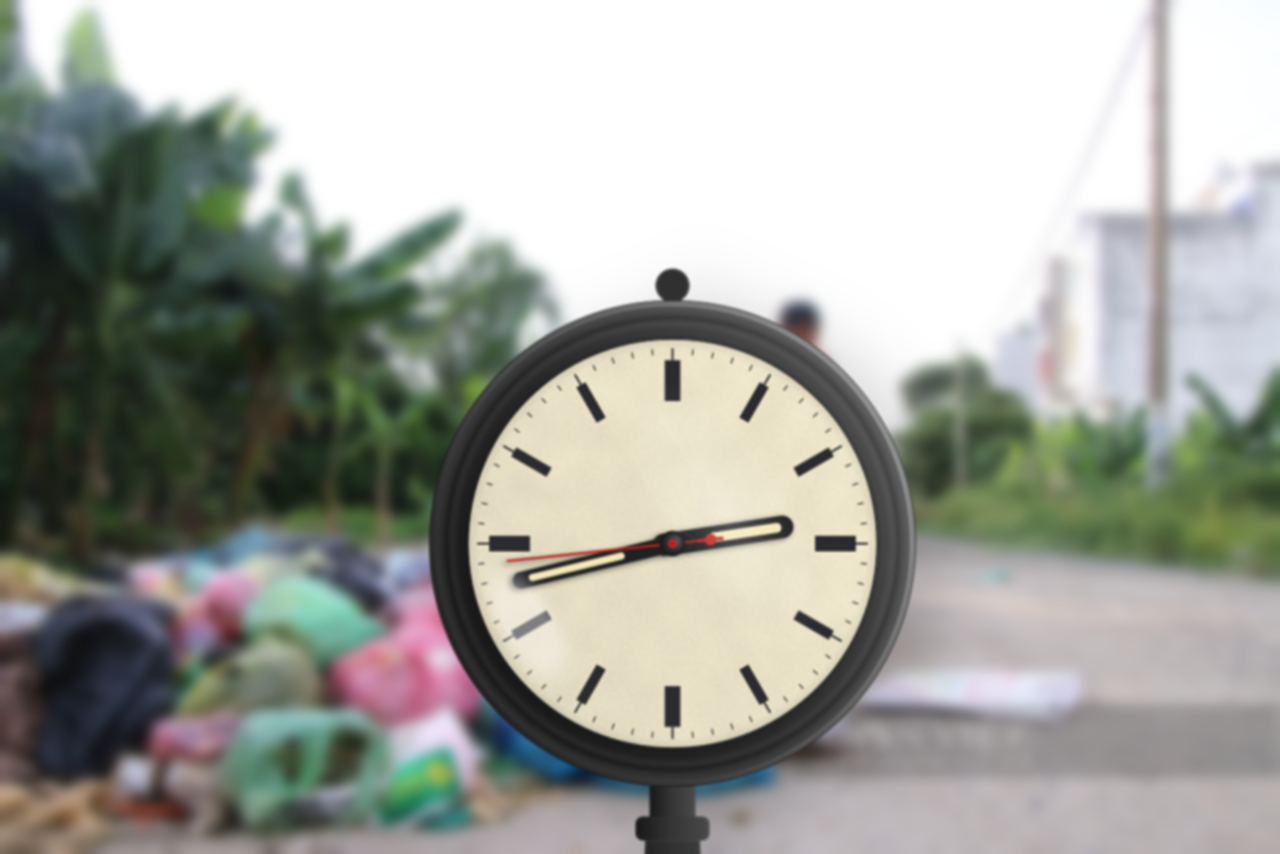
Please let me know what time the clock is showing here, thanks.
2:42:44
